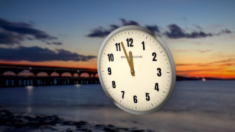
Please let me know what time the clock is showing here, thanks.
11:57
